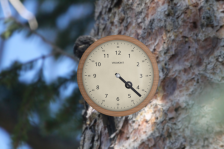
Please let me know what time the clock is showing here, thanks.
4:22
